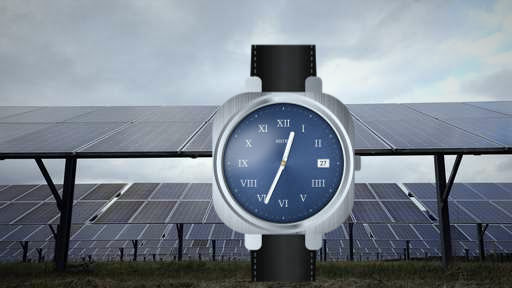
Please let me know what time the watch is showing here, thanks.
12:34
